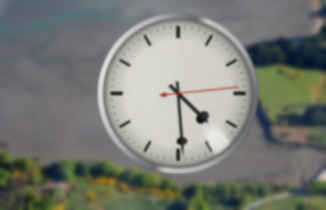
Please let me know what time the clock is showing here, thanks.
4:29:14
